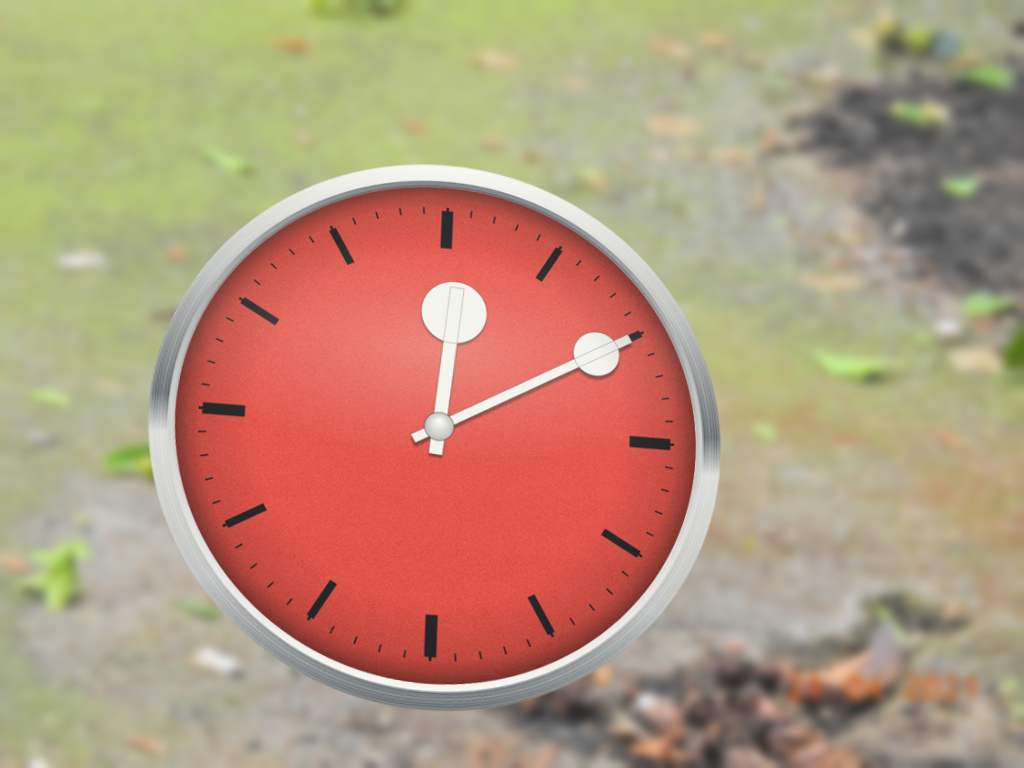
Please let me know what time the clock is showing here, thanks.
12:10
